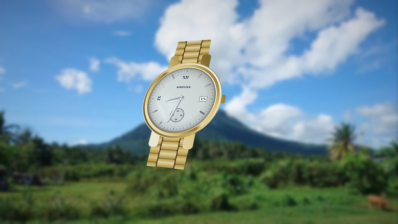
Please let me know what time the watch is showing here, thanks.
8:33
